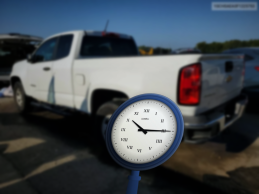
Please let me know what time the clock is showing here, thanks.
10:15
